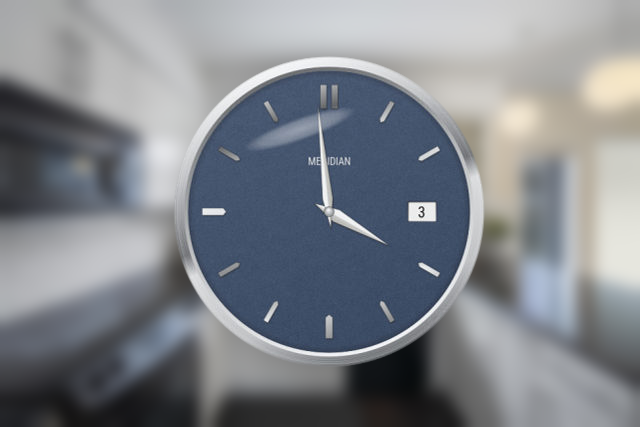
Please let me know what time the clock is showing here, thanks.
3:59
